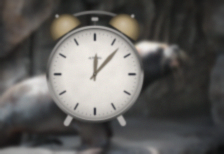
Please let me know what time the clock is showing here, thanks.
12:07
